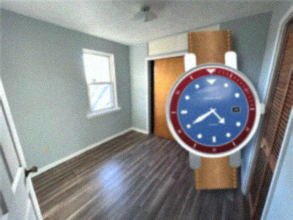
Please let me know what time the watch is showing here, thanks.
4:40
